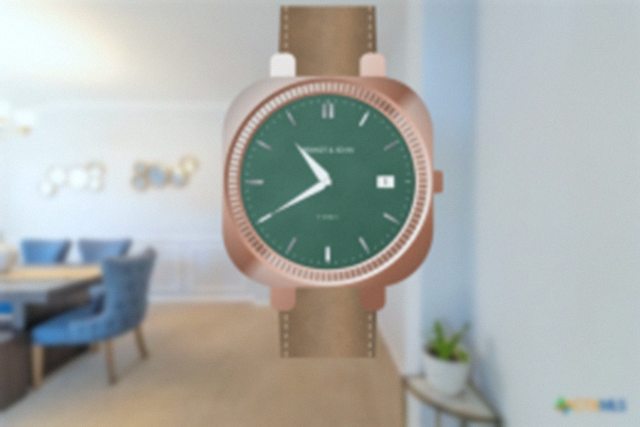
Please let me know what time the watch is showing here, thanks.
10:40
